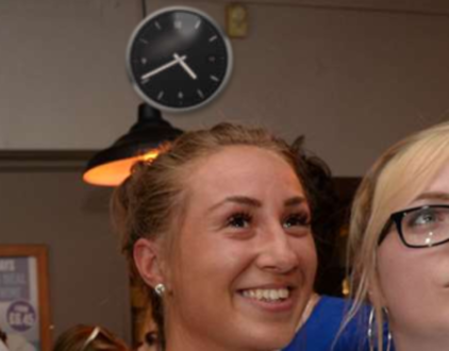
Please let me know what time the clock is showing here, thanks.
4:41
